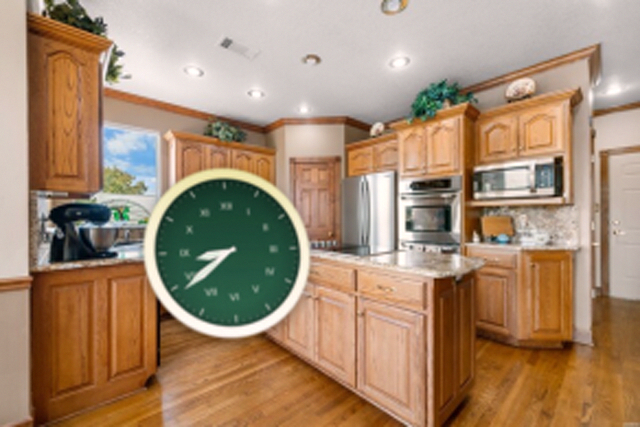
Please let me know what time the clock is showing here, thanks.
8:39
